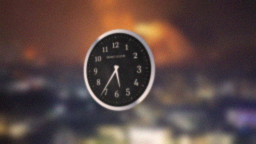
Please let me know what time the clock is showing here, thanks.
5:36
